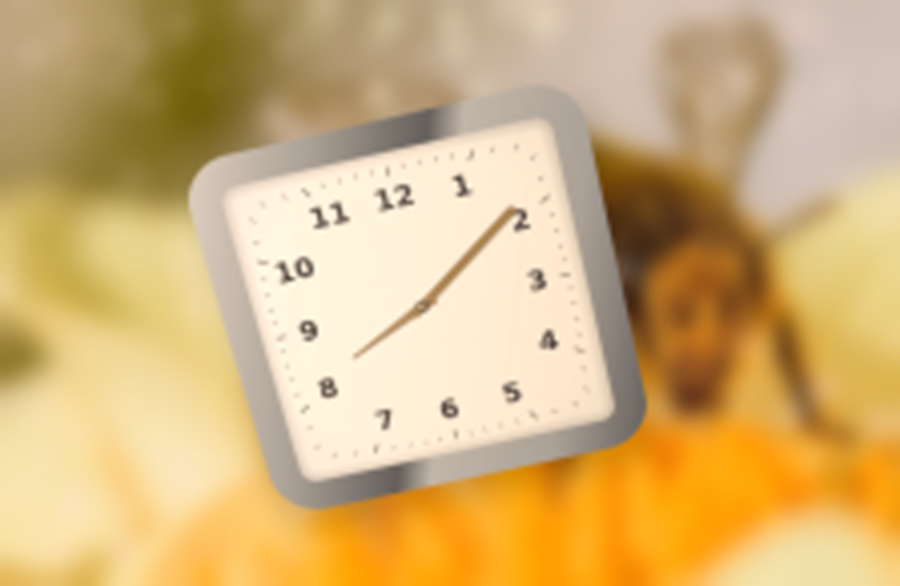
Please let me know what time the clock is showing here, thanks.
8:09
